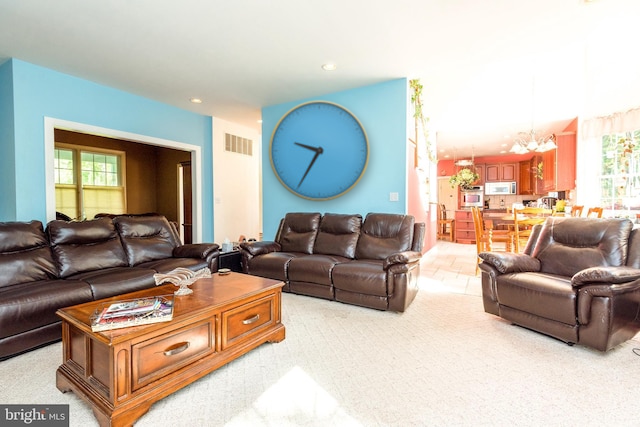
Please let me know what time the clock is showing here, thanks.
9:35
